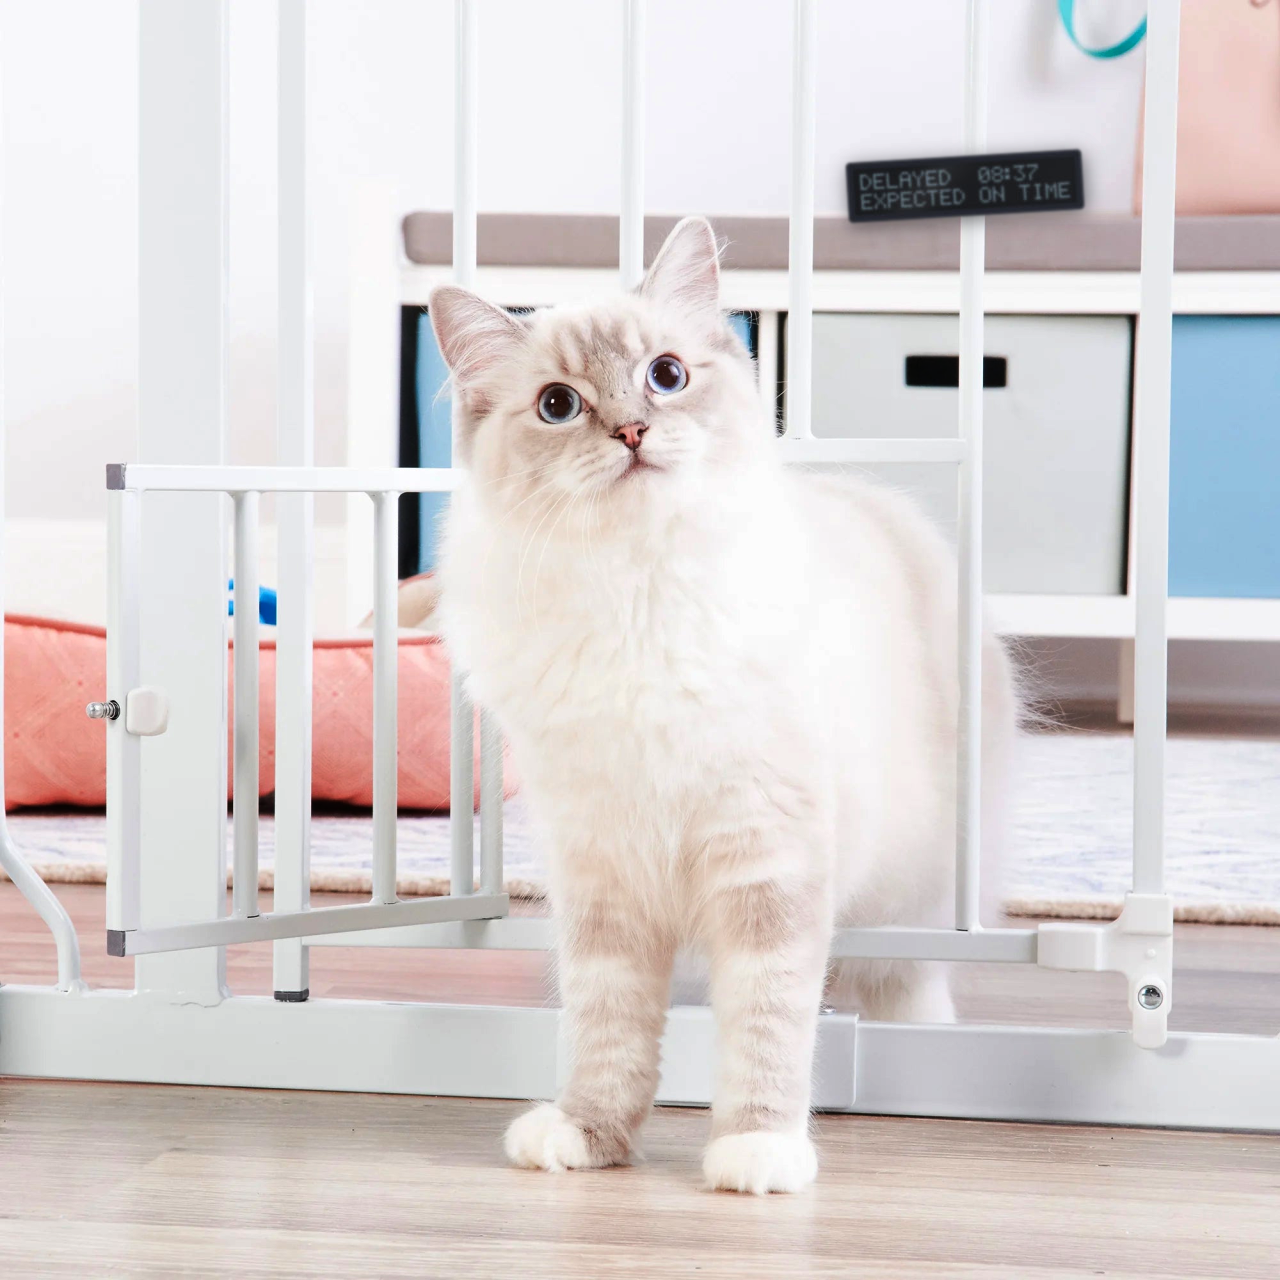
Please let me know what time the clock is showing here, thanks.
8:37
